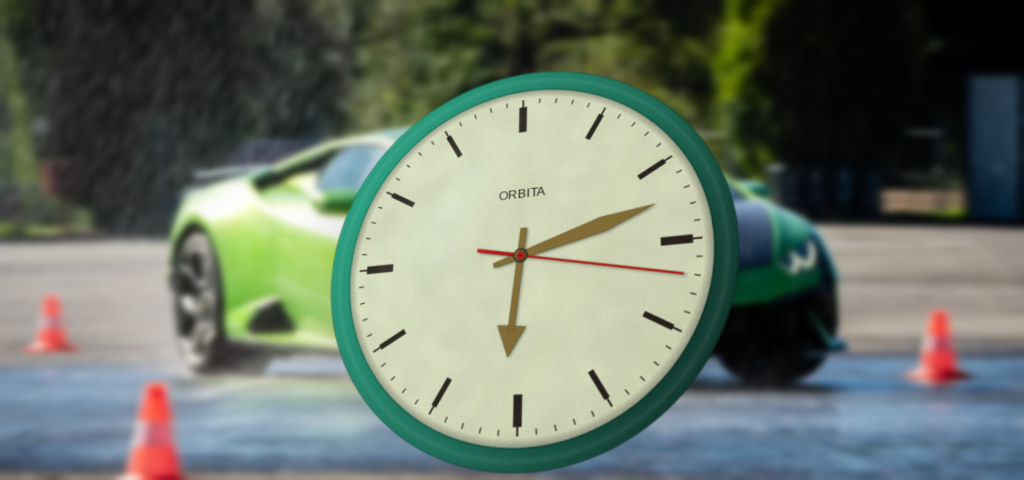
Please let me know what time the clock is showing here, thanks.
6:12:17
